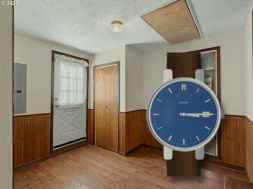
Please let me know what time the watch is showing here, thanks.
3:15
